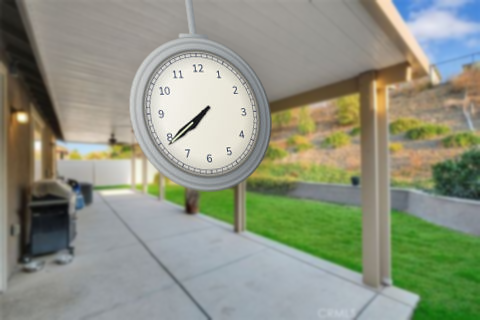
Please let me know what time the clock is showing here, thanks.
7:39
